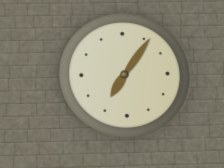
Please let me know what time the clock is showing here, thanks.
7:06
